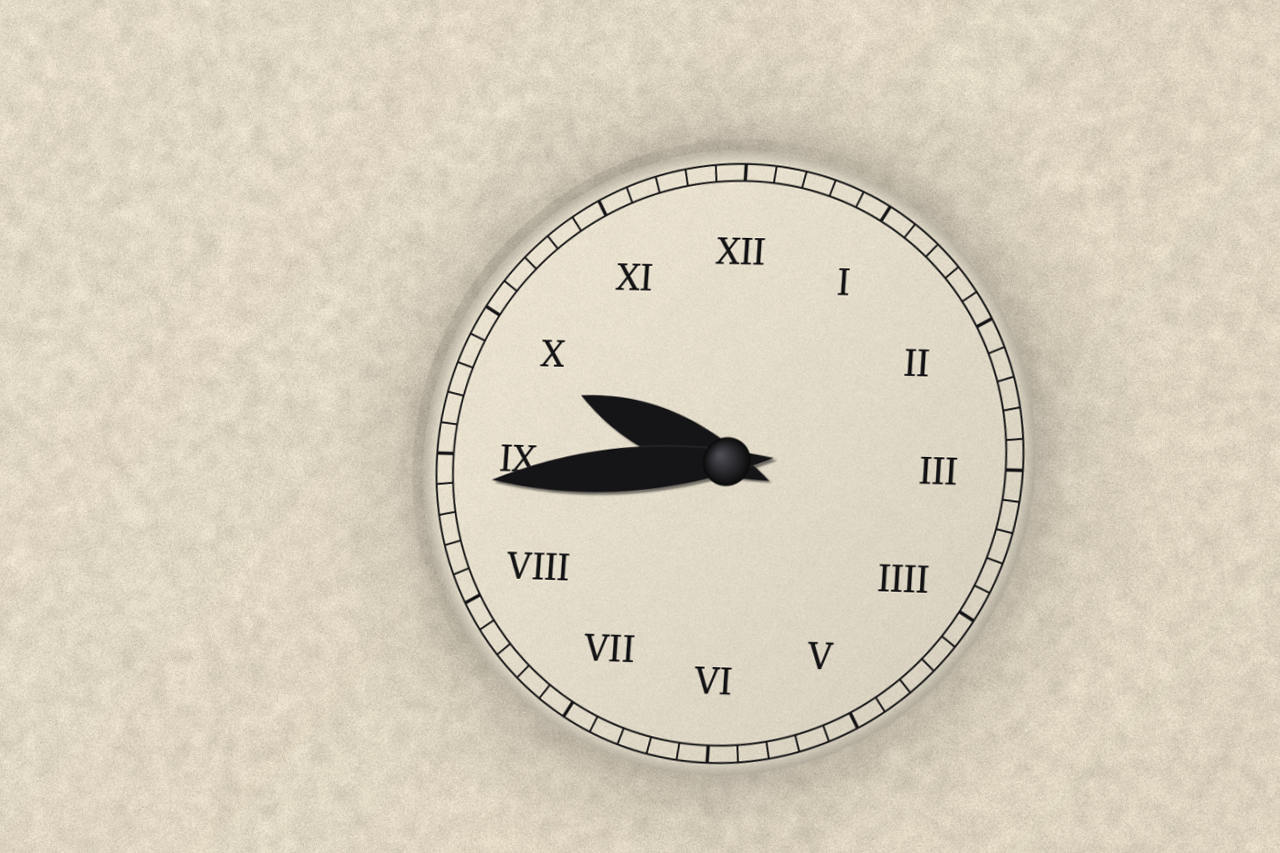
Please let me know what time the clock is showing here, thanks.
9:44
